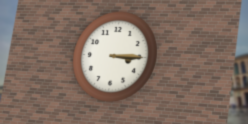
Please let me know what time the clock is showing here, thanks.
3:15
